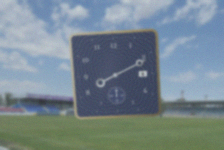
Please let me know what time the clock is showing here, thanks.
8:11
